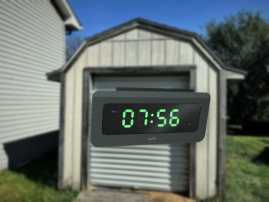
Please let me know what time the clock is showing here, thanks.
7:56
